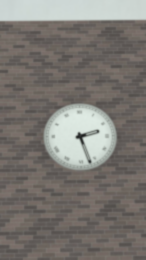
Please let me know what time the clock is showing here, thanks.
2:27
